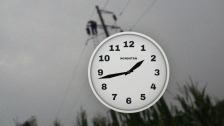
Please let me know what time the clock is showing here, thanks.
1:43
